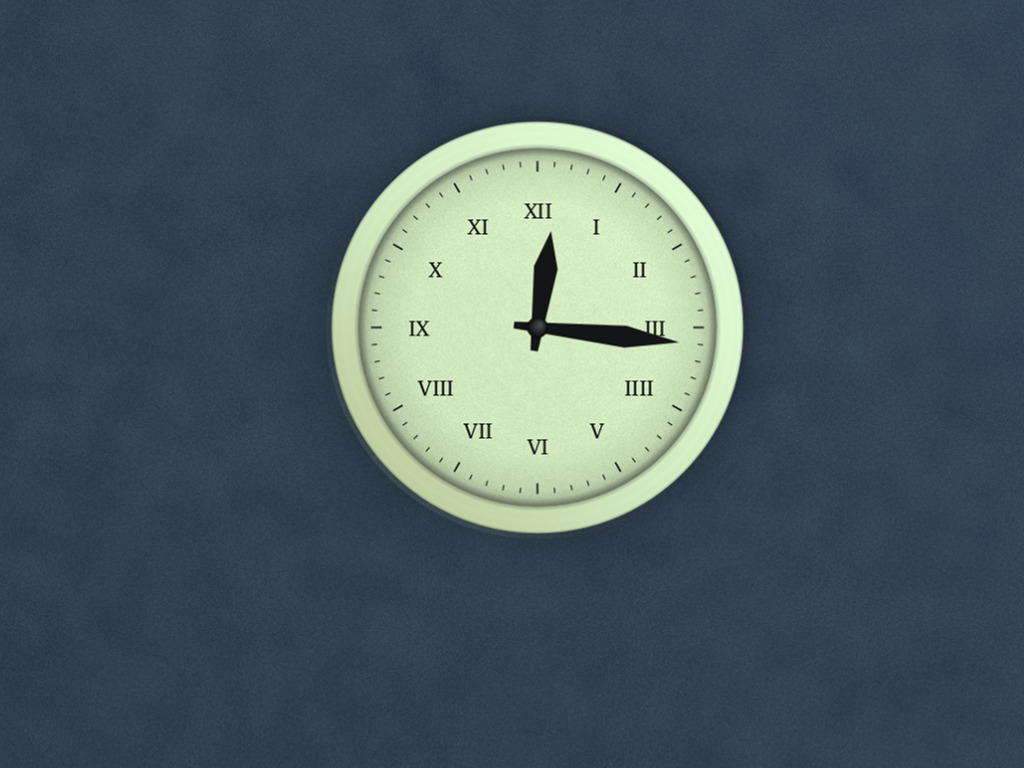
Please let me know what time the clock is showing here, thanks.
12:16
